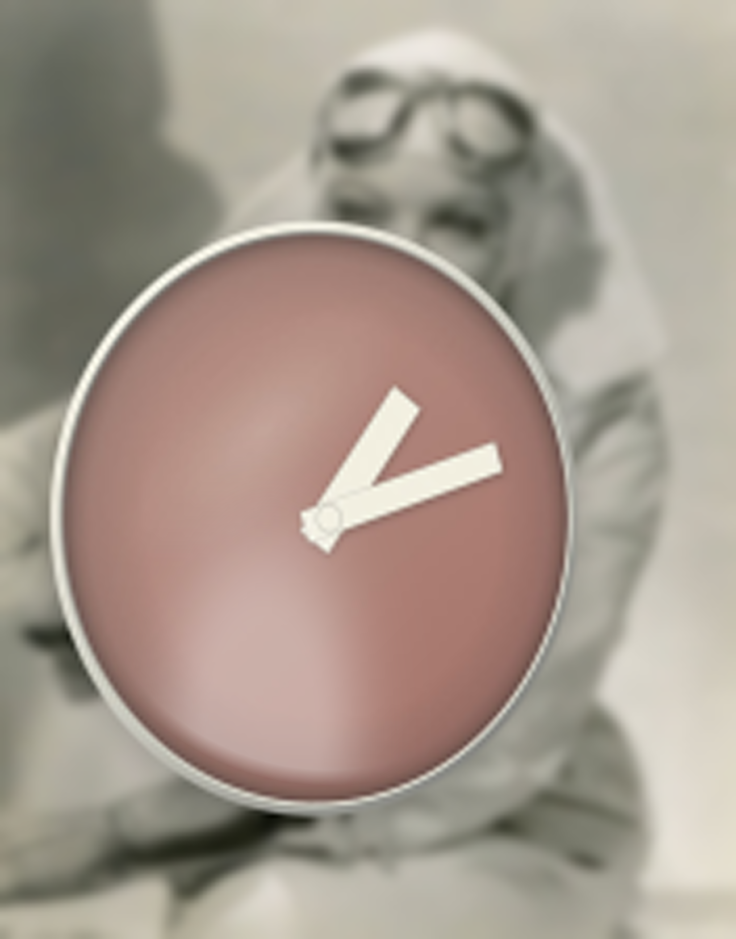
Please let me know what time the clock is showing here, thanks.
1:12
